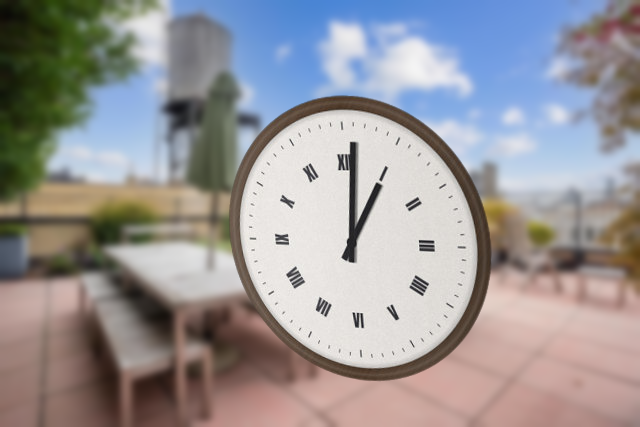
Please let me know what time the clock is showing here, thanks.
1:01
